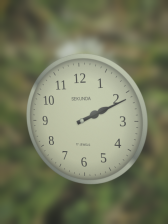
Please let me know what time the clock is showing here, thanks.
2:11
